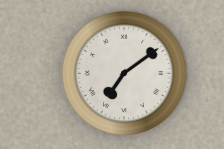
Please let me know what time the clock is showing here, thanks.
7:09
